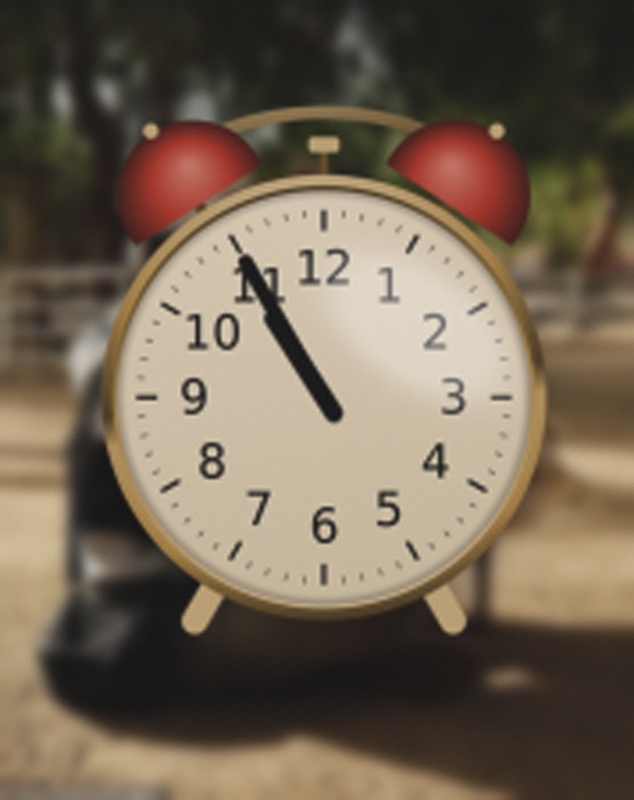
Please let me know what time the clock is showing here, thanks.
10:55
